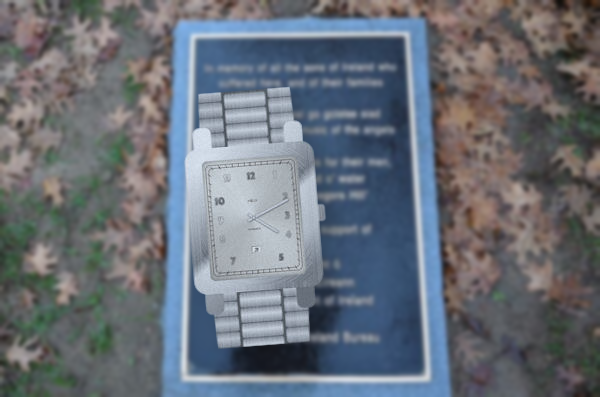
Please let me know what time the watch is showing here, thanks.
4:11
